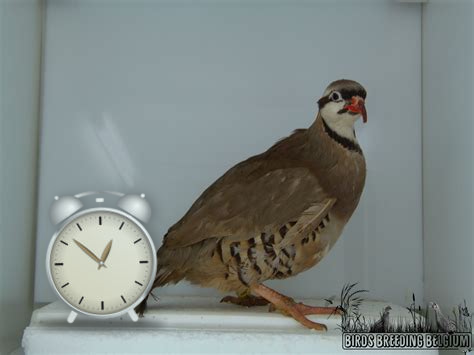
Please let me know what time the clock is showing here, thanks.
12:52
